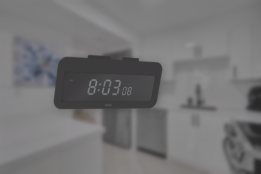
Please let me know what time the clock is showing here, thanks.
8:03:08
